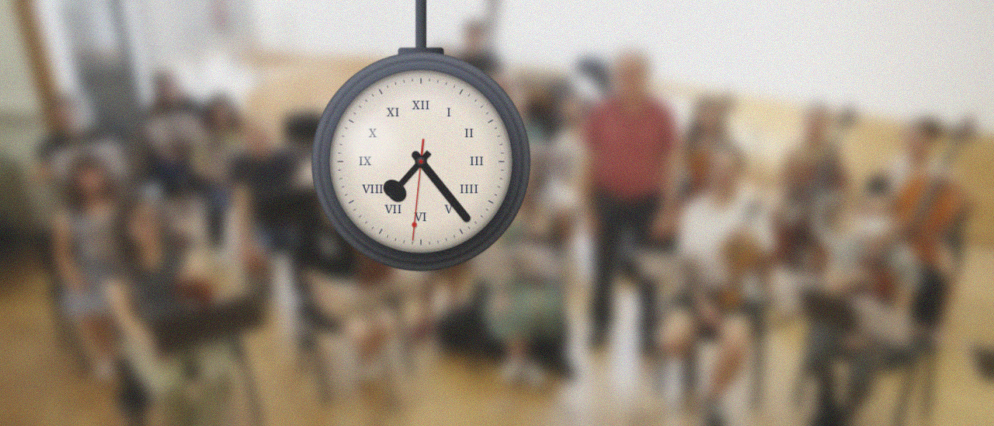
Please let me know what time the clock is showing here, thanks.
7:23:31
